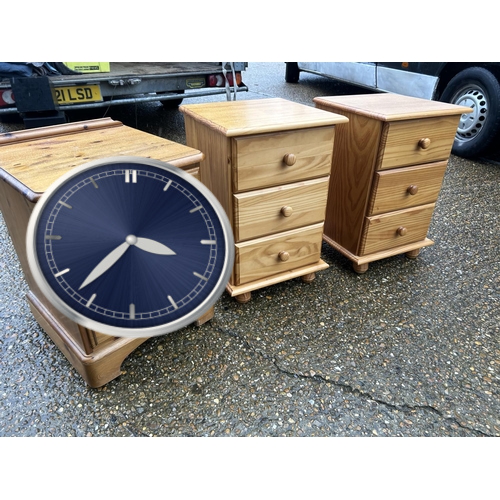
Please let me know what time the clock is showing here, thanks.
3:37
